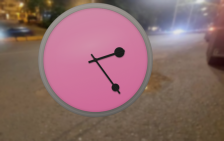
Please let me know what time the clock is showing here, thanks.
2:24
